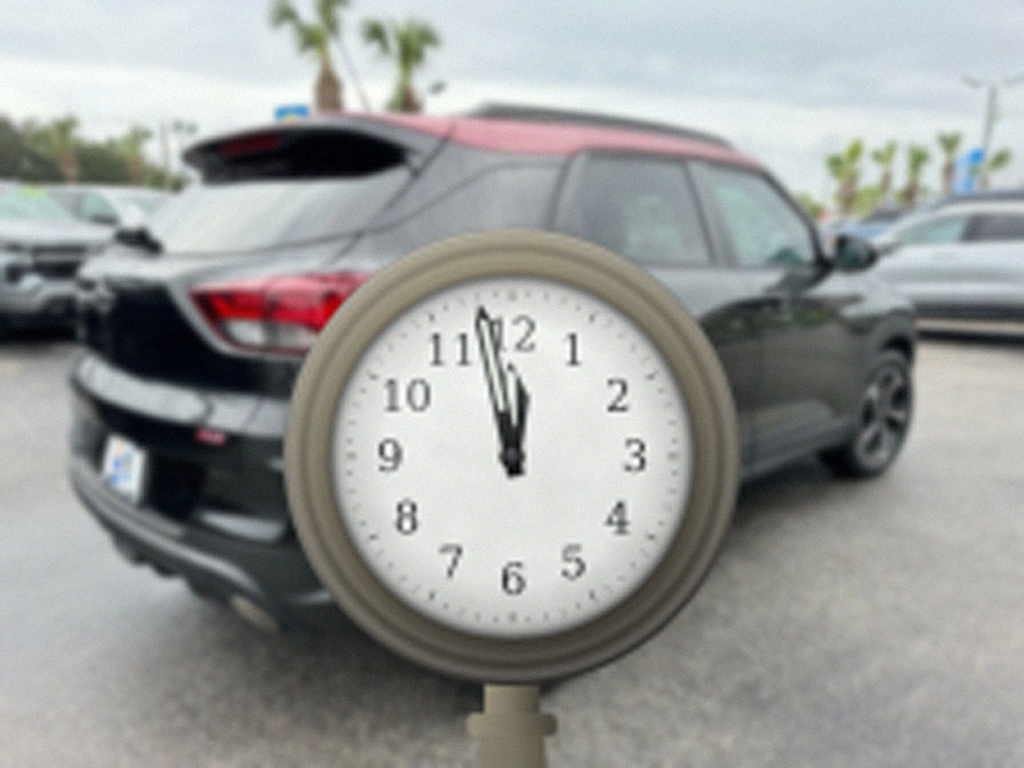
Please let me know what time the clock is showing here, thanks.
11:58
